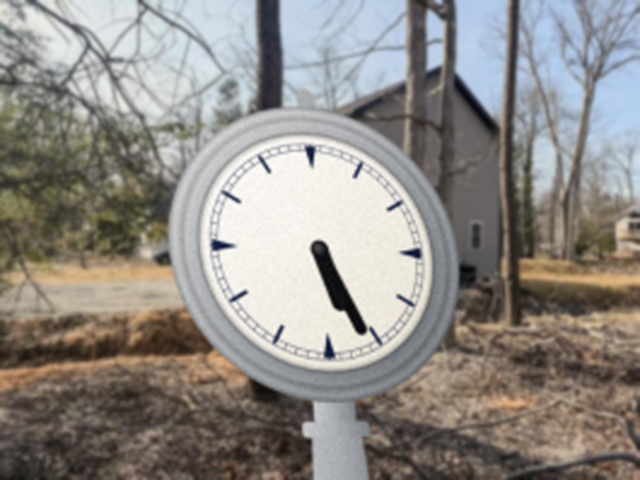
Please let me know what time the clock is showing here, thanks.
5:26
